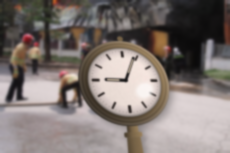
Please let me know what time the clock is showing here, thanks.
9:04
